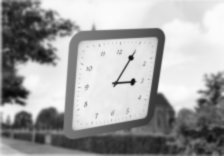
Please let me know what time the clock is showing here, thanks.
3:05
